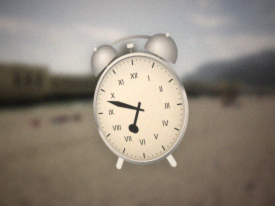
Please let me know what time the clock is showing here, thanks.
6:48
